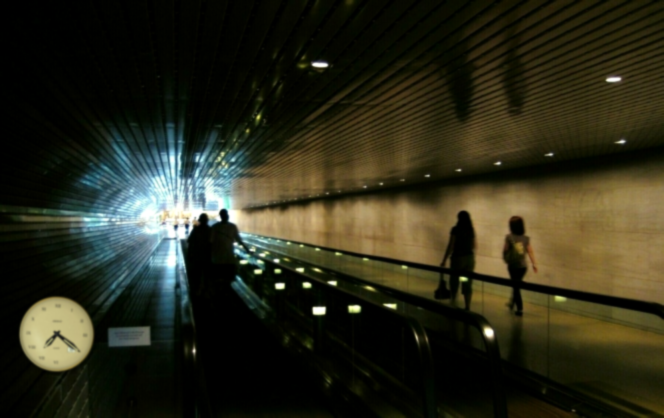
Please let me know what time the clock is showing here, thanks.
7:21
